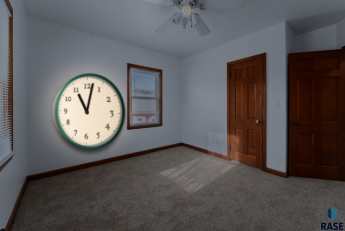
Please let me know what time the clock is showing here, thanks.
11:02
